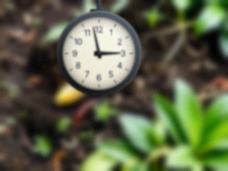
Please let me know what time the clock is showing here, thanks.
2:58
